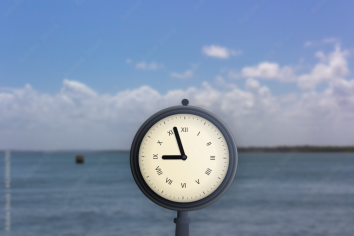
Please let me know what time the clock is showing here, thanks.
8:57
